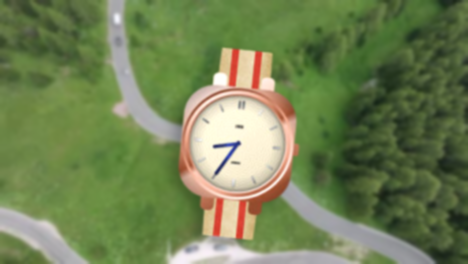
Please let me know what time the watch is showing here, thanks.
8:35
